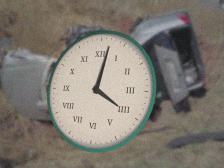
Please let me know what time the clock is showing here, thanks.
4:02
